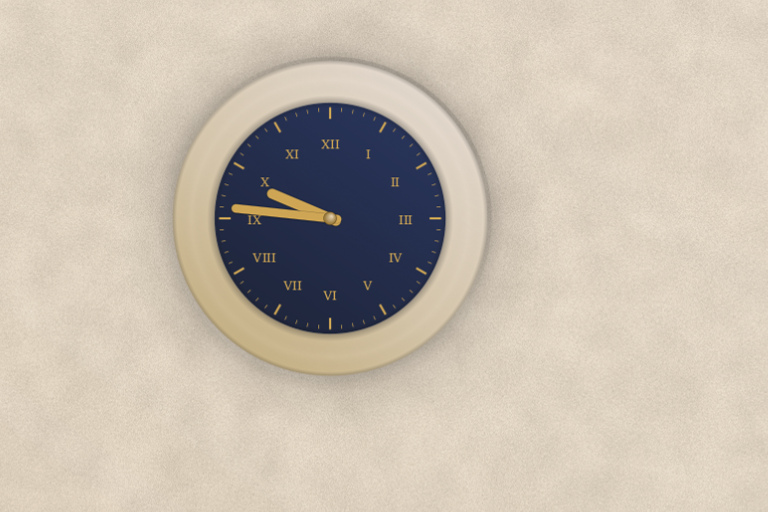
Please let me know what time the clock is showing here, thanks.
9:46
